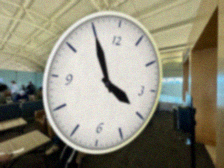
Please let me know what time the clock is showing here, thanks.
3:55
